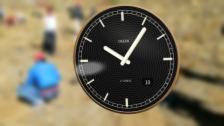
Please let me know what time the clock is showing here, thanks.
10:06
